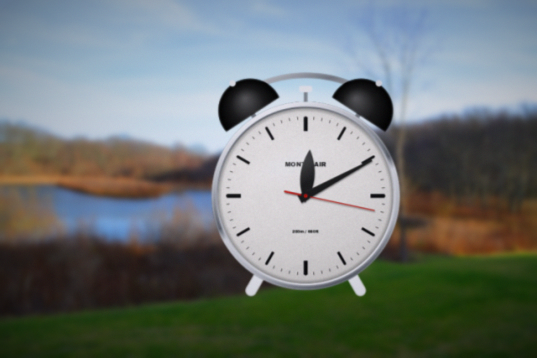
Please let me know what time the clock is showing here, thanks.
12:10:17
